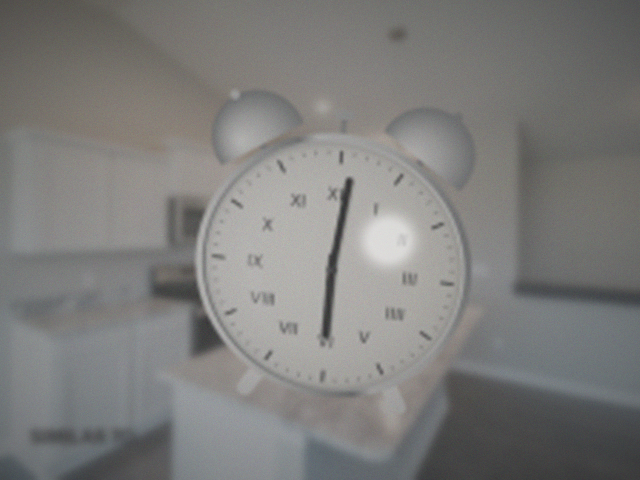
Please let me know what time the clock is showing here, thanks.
6:01
